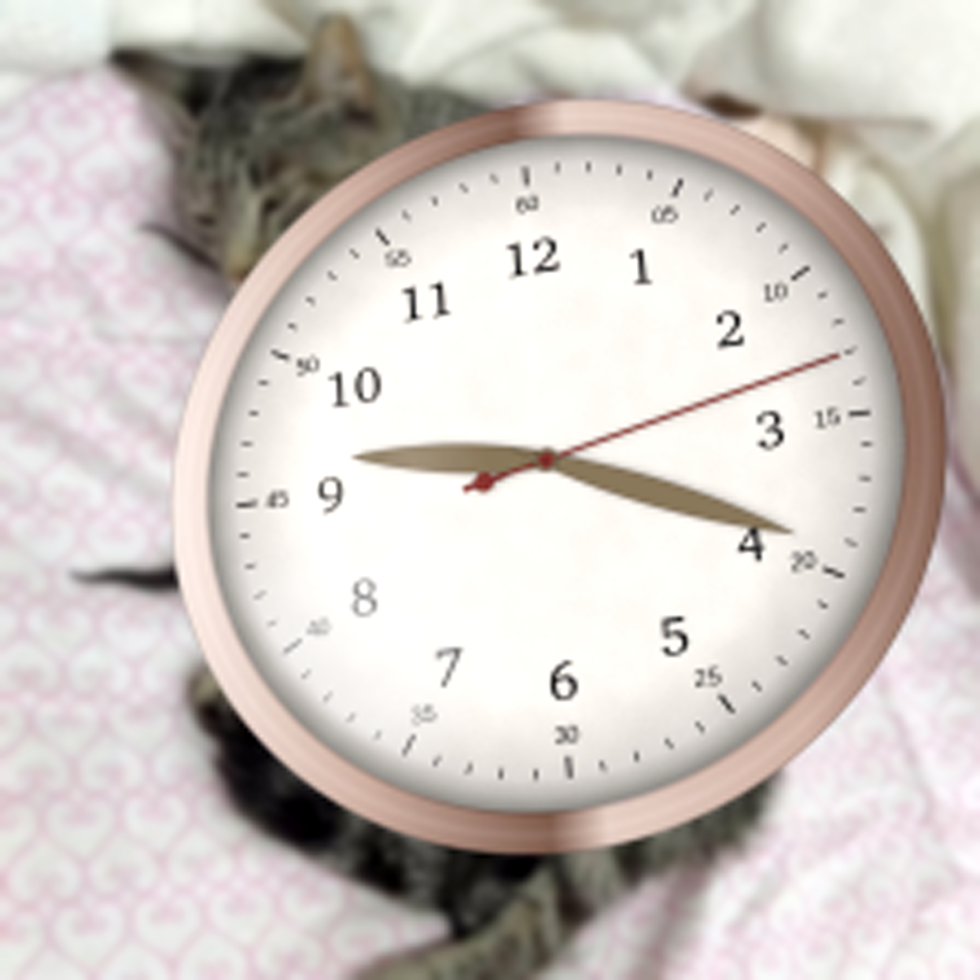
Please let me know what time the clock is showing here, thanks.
9:19:13
